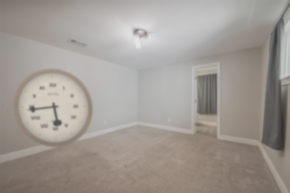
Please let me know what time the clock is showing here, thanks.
5:44
